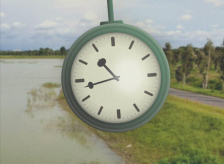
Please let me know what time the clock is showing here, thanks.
10:43
